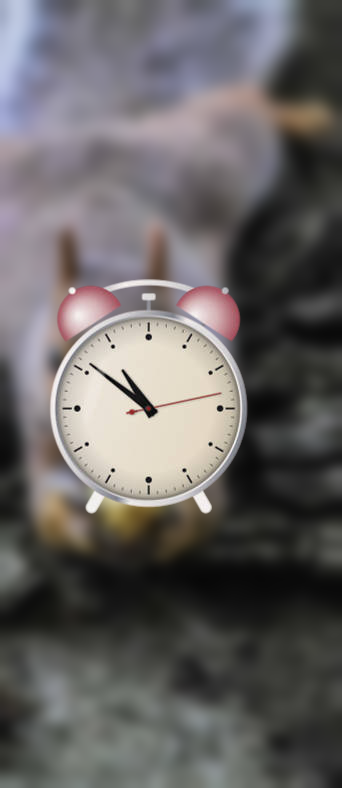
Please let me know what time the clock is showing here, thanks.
10:51:13
